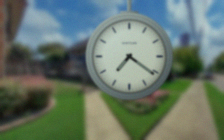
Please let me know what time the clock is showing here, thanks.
7:21
